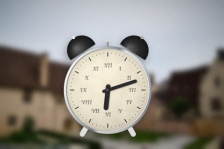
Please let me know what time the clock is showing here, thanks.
6:12
